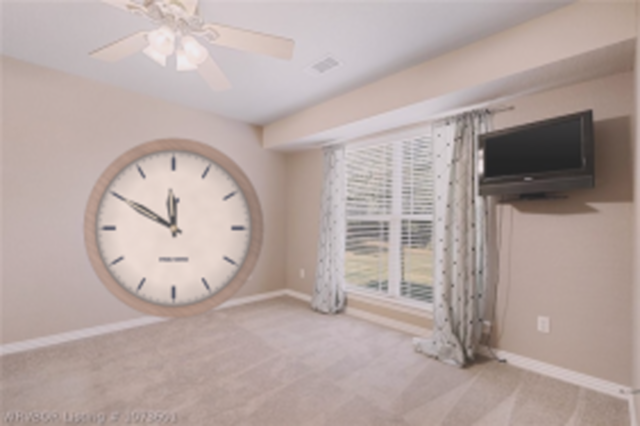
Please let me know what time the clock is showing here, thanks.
11:50
